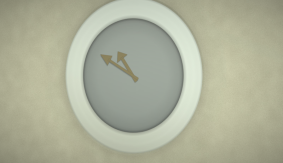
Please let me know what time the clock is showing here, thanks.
10:50
